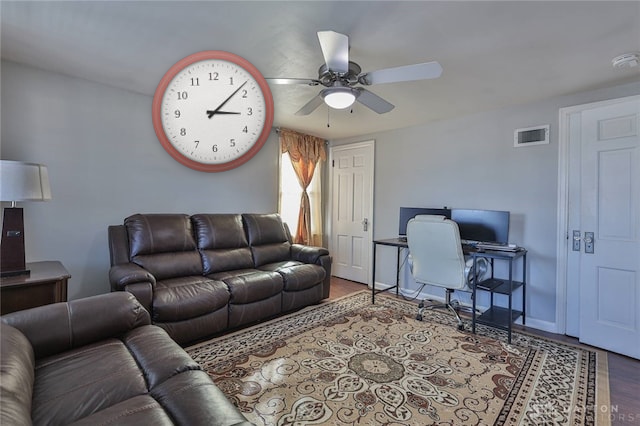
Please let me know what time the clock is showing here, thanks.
3:08
